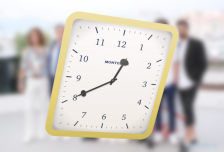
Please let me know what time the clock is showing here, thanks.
12:40
